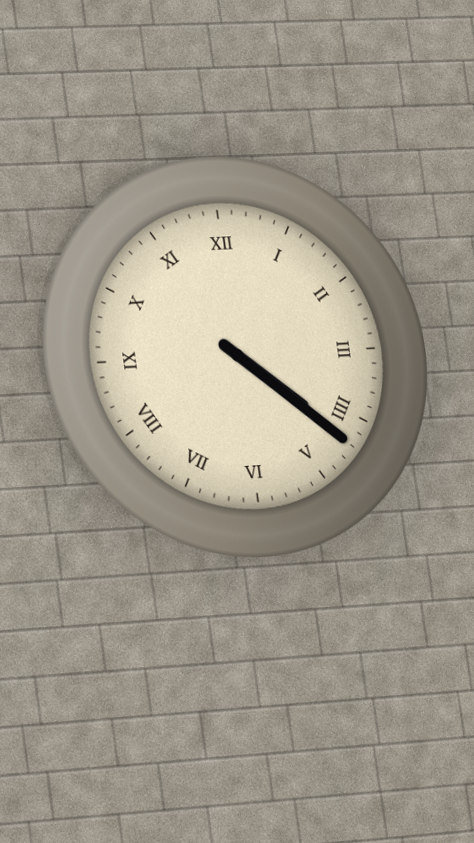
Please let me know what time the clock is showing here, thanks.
4:22
